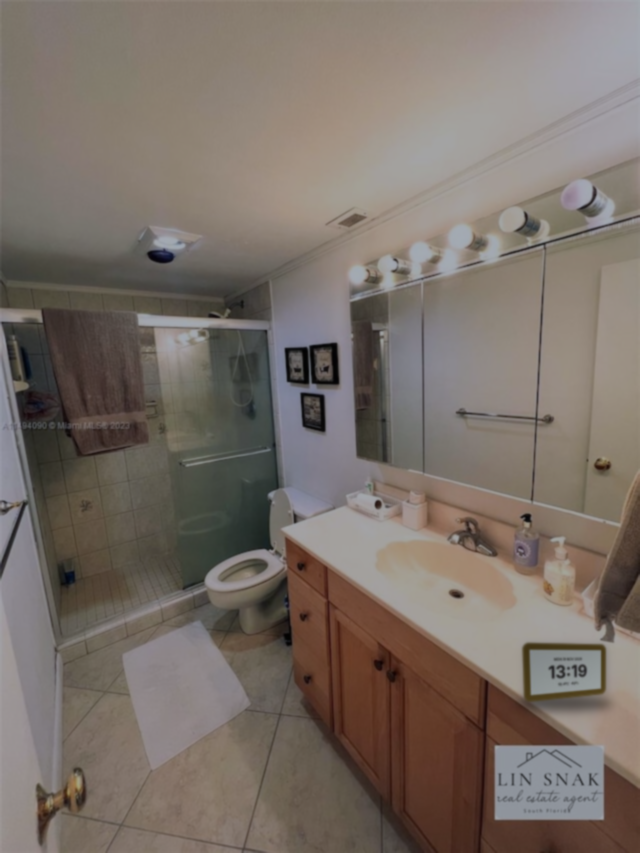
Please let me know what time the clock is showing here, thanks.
13:19
